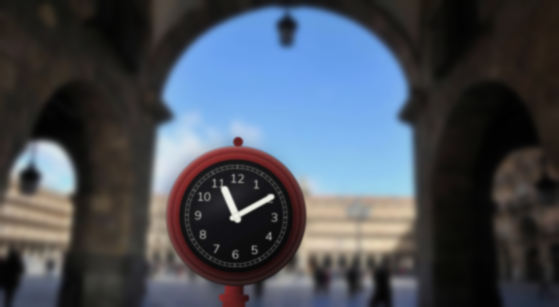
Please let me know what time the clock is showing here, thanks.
11:10
